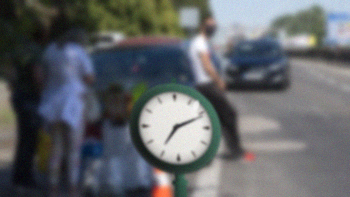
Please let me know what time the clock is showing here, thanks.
7:11
